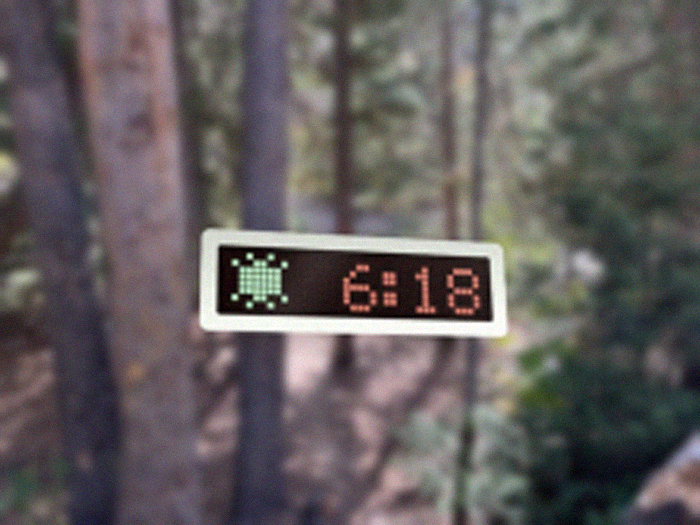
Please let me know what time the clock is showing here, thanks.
6:18
